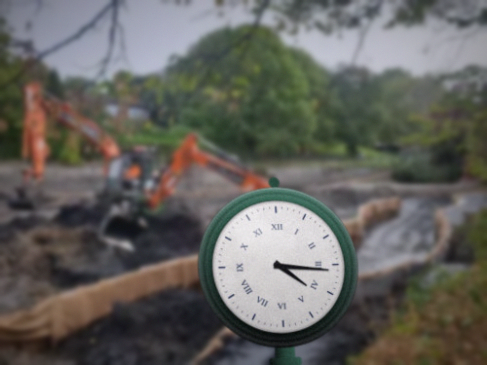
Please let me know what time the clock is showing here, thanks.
4:16
